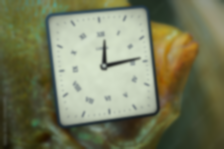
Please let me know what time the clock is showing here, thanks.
12:14
